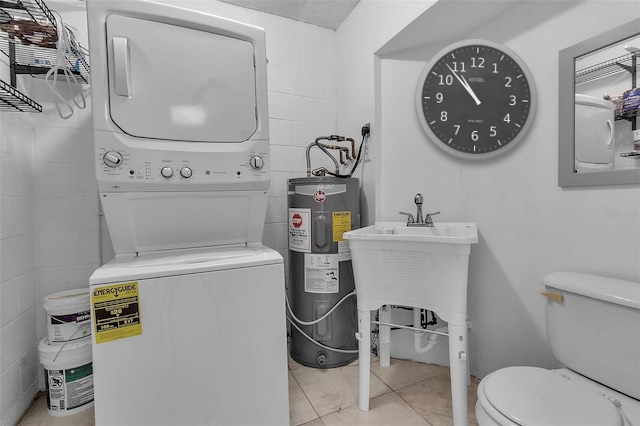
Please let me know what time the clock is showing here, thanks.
10:53
